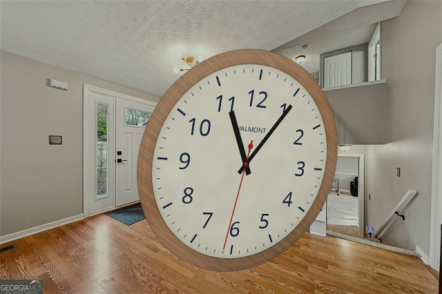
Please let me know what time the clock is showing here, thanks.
11:05:31
